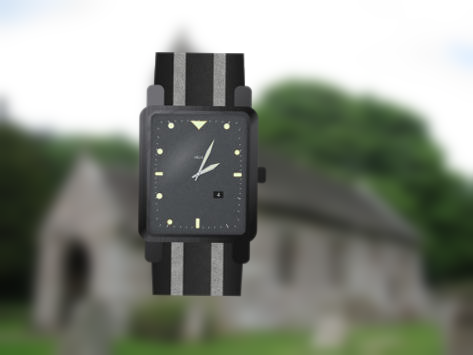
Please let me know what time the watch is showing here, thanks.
2:04
